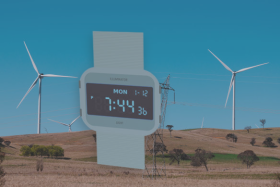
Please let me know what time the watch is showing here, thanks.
7:44:36
